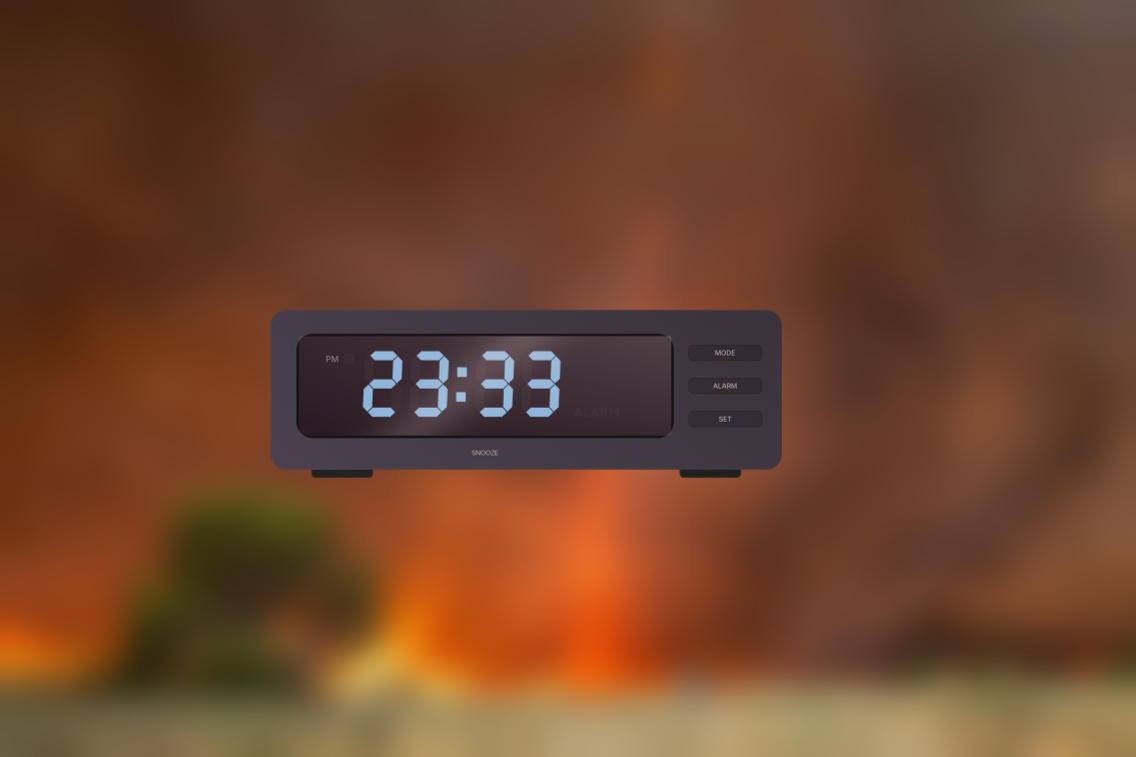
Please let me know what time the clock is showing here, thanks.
23:33
